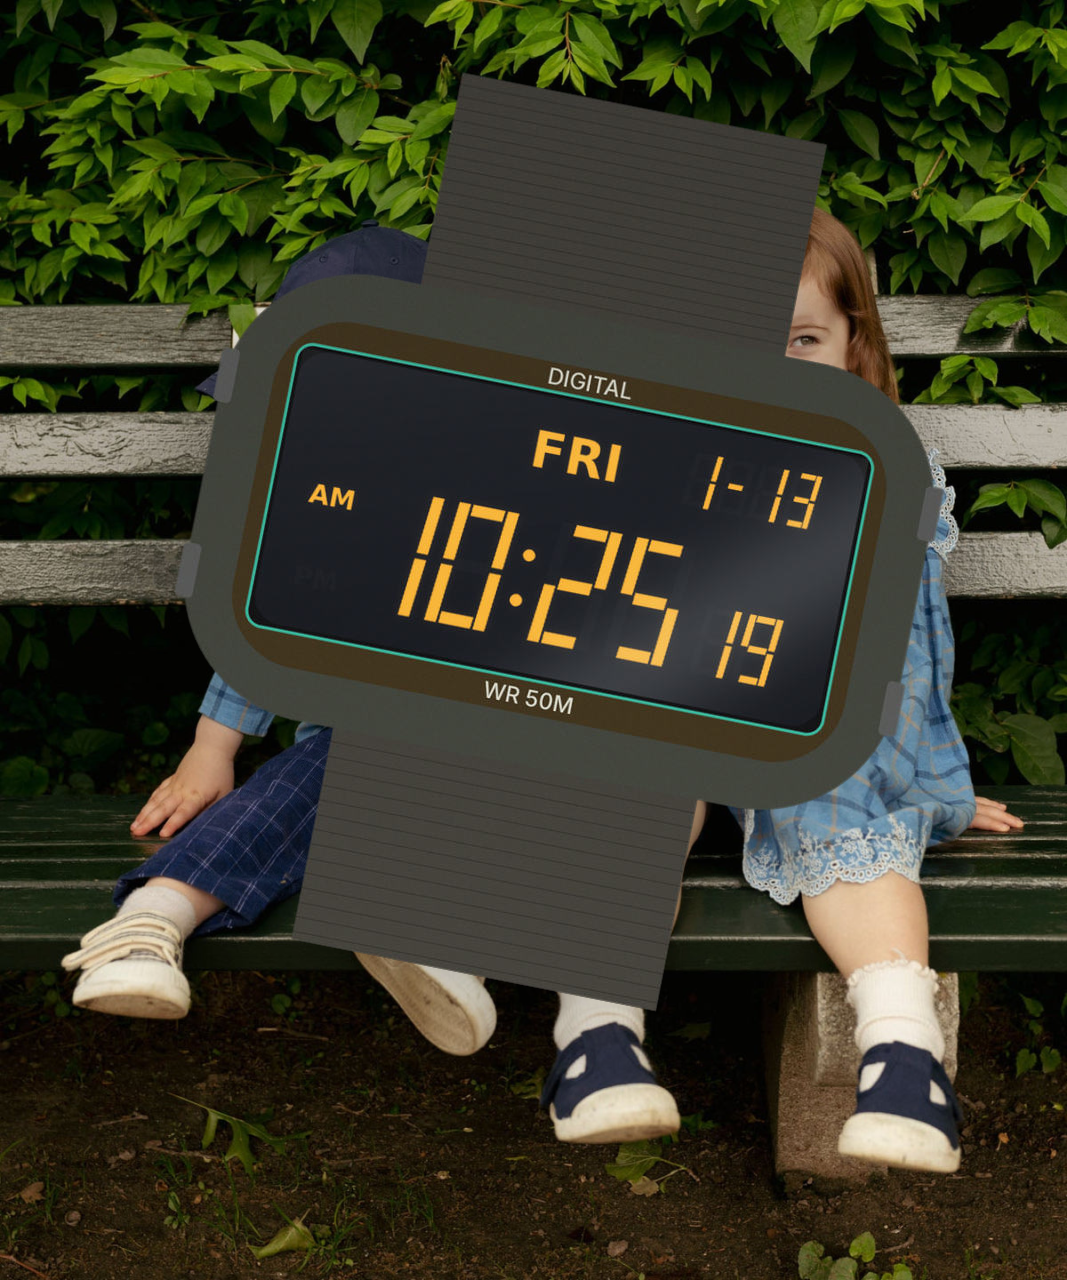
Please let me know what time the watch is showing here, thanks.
10:25:19
